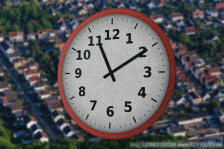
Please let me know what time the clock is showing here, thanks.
11:10
